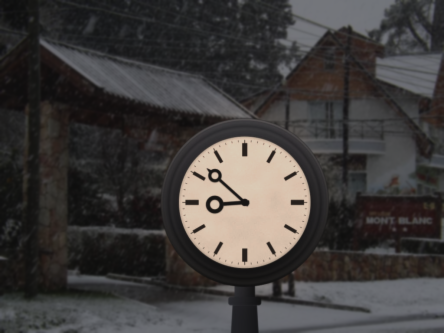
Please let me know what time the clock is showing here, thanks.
8:52
